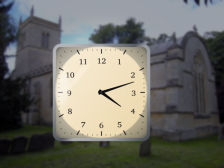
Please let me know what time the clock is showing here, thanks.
4:12
